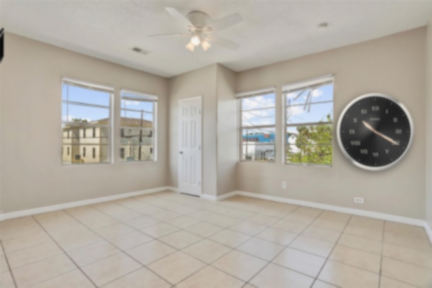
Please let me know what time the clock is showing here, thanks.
10:20
